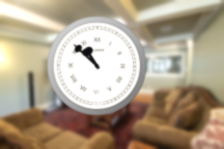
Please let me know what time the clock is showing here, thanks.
10:52
